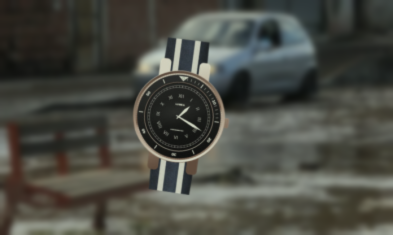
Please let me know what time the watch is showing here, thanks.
1:19
